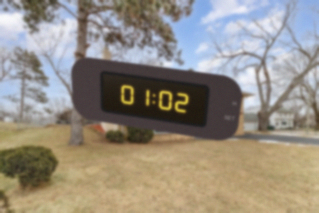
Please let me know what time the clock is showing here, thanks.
1:02
